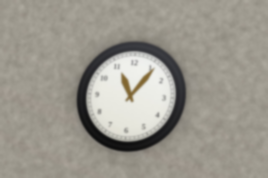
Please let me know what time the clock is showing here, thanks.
11:06
